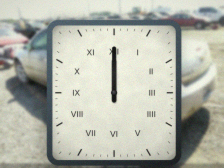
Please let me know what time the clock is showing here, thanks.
12:00
